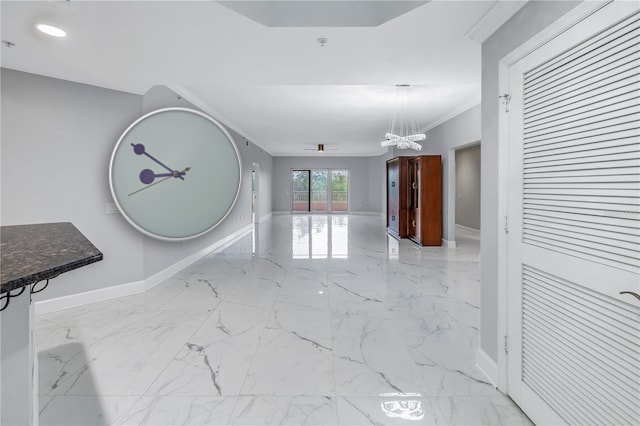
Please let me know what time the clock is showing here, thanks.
8:50:41
